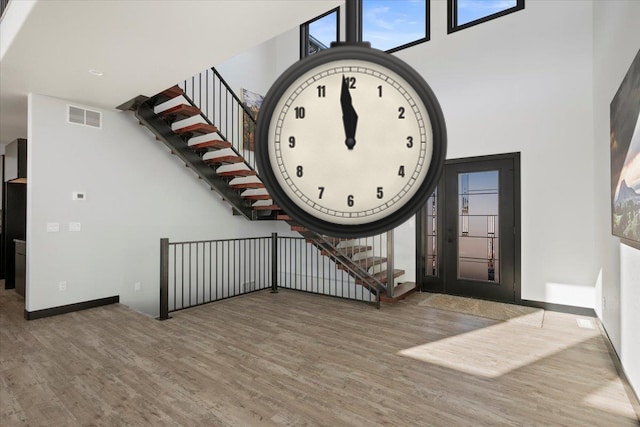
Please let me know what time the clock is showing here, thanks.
11:59
